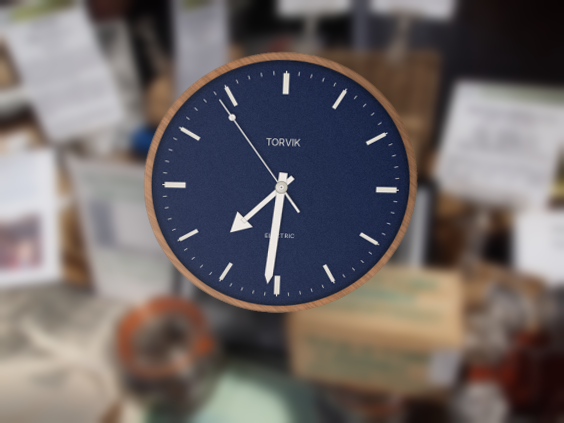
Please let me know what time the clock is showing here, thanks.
7:30:54
